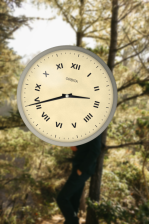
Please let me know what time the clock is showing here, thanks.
2:40
